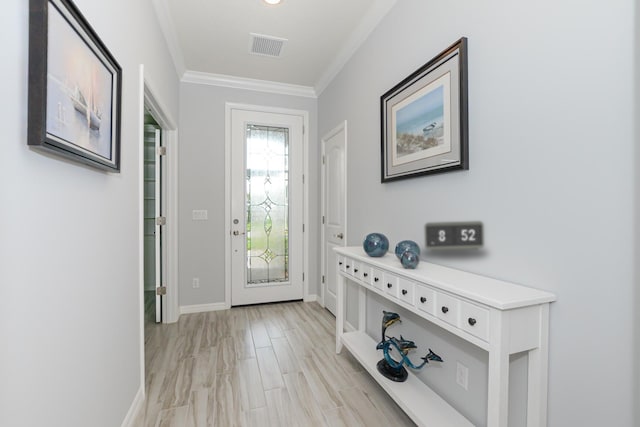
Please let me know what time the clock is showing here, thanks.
8:52
